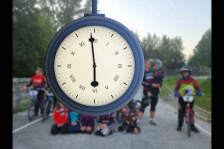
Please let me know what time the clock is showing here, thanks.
5:59
